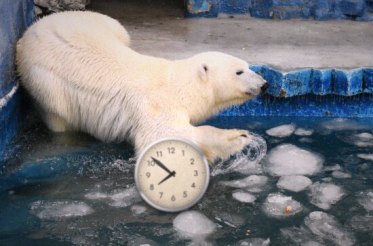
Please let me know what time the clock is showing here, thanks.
7:52
